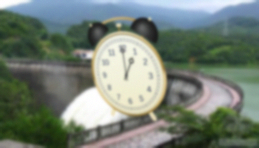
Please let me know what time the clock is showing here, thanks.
1:00
